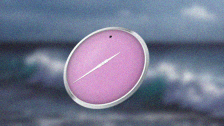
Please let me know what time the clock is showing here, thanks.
1:38
